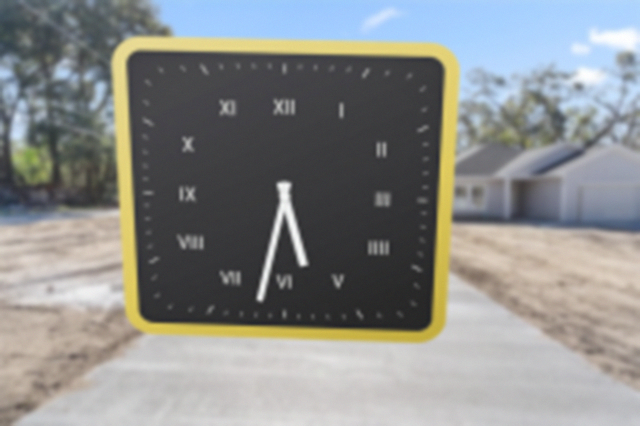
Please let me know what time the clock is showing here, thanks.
5:32
